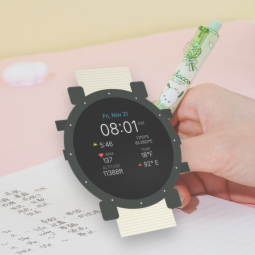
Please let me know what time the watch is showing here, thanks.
8:01
